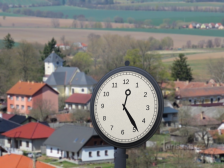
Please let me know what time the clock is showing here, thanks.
12:24
